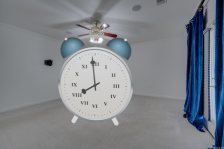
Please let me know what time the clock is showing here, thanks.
7:59
